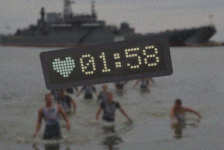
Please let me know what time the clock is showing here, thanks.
1:58
